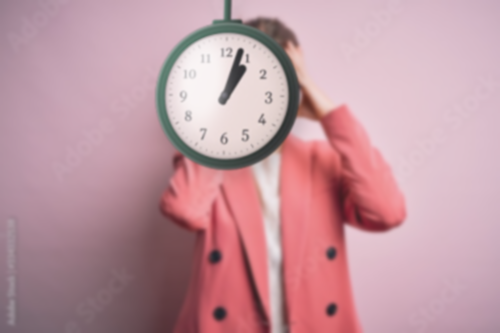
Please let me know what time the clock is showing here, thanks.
1:03
